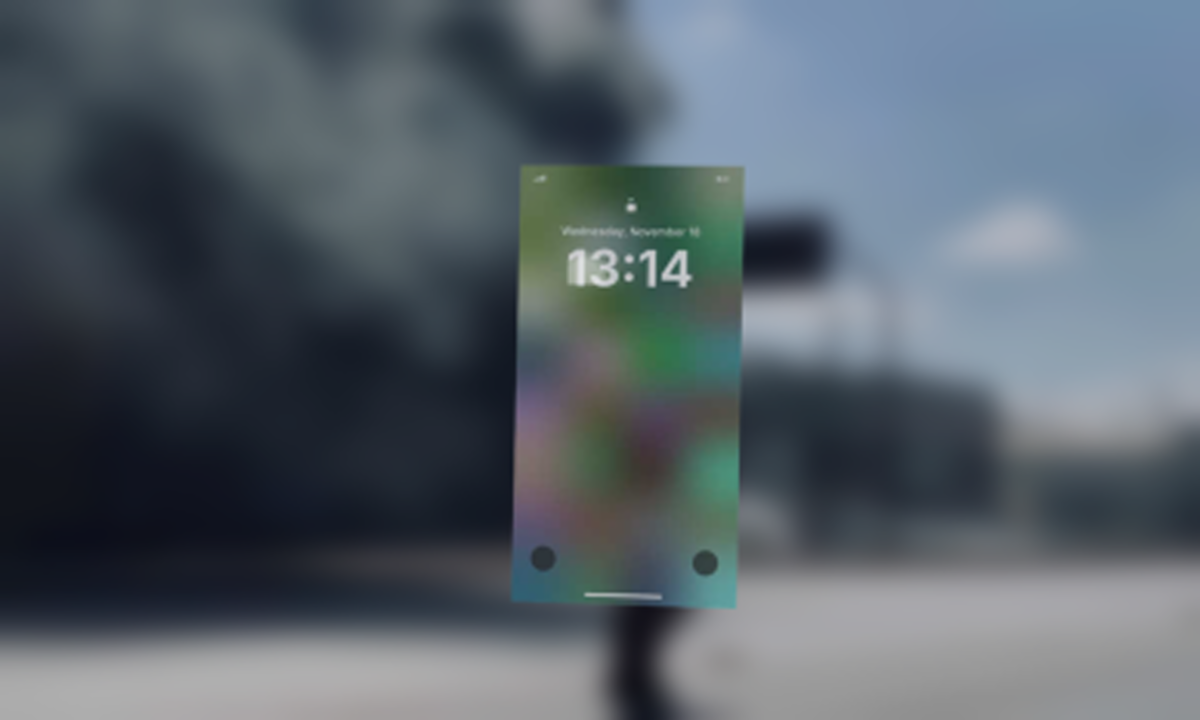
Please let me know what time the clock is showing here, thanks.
13:14
